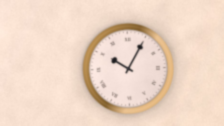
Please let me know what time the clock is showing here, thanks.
10:05
